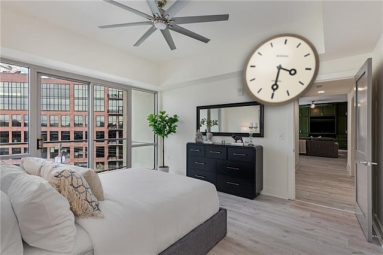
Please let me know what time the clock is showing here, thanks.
3:30
